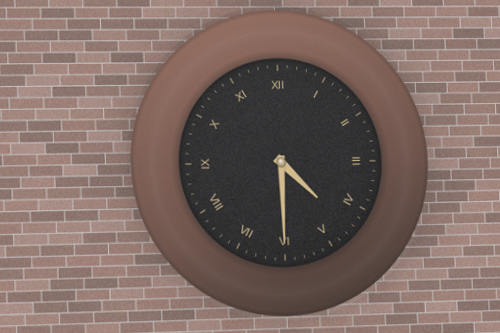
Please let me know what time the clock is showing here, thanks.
4:30
